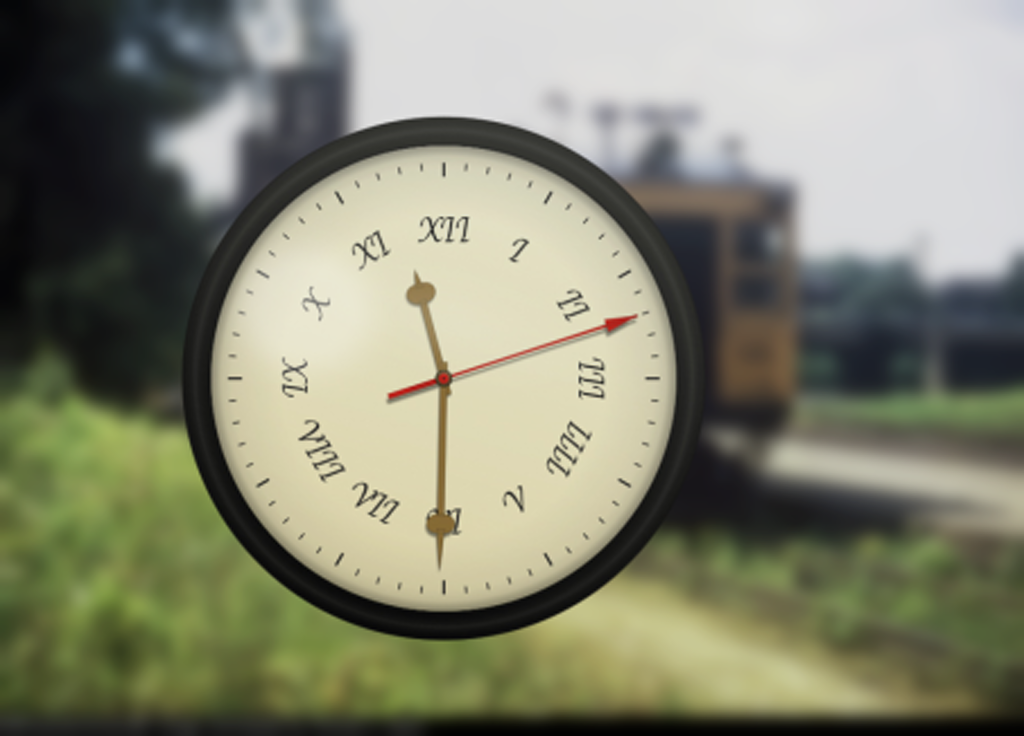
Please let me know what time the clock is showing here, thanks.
11:30:12
